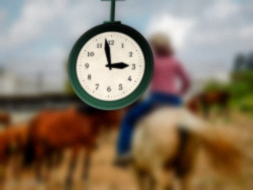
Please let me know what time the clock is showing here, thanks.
2:58
